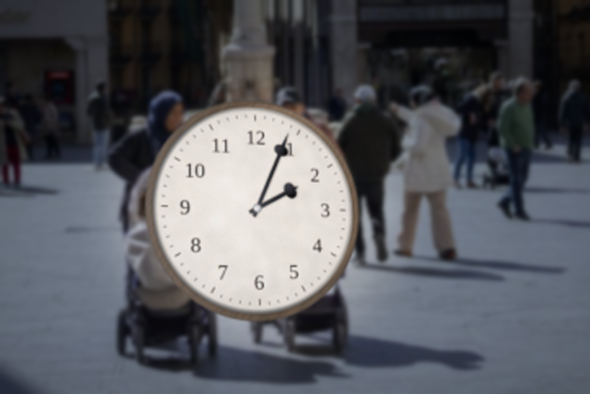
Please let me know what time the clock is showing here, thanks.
2:04
